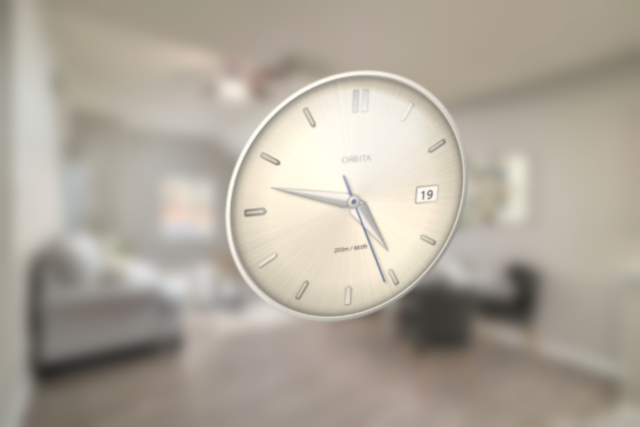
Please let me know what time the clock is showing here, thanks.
4:47:26
